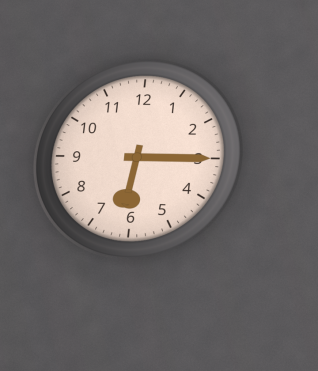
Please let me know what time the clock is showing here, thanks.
6:15
